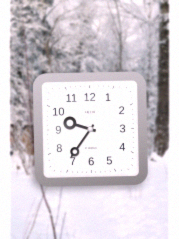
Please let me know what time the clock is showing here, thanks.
9:36
